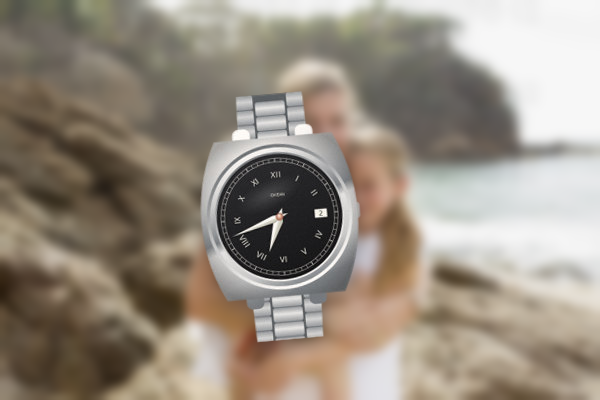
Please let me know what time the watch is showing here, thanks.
6:42
